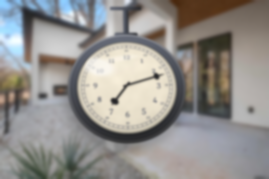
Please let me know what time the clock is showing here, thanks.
7:12
